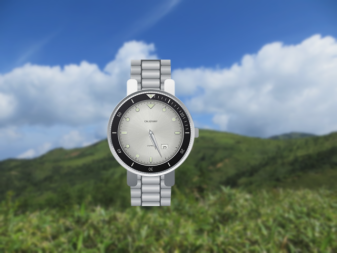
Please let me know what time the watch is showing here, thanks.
5:26
